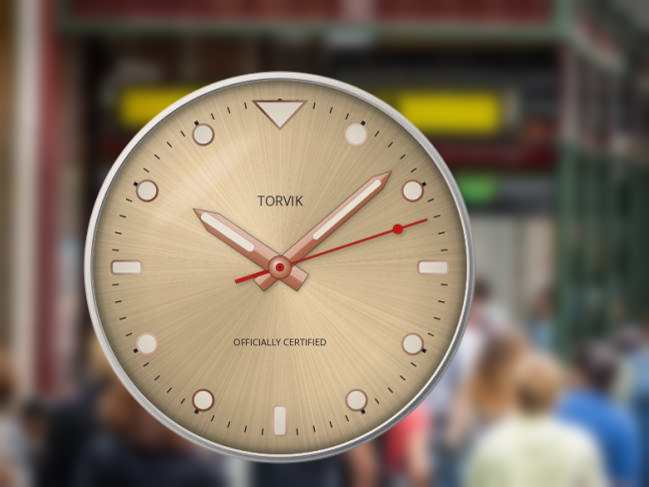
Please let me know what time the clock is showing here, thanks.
10:08:12
